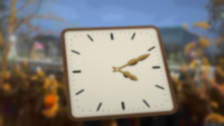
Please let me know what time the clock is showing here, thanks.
4:11
